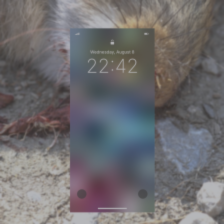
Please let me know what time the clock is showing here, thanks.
22:42
